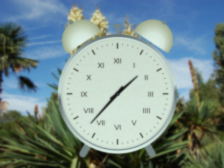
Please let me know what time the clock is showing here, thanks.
1:37
